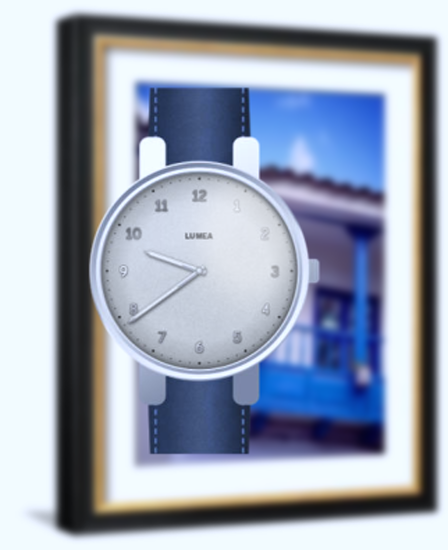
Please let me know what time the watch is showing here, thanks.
9:39
